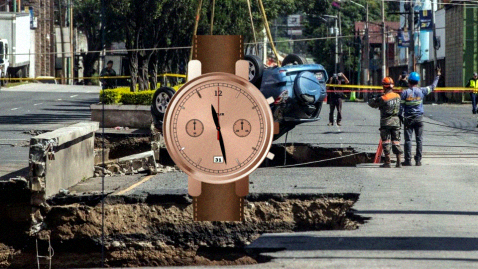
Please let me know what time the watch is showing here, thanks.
11:28
